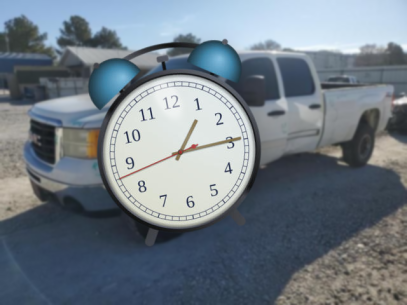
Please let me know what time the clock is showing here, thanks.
1:14:43
